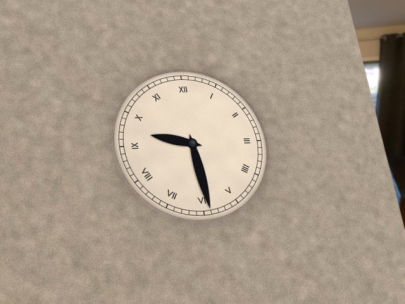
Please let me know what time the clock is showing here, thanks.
9:29
